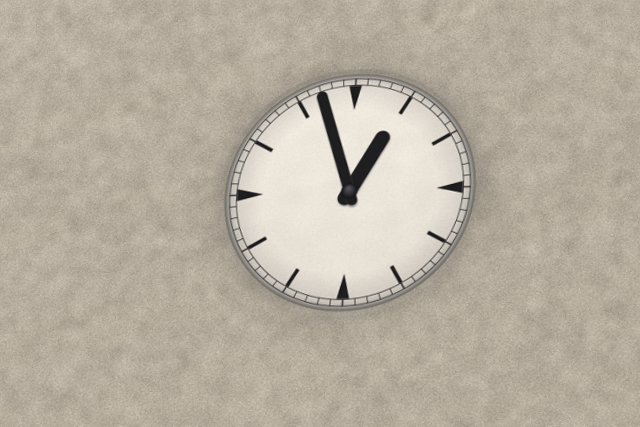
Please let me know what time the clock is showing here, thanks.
12:57
